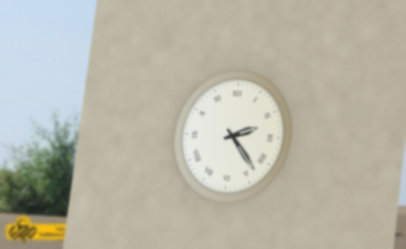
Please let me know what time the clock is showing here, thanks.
2:23
